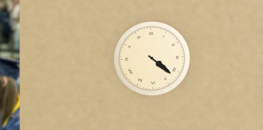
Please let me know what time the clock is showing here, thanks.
4:22
